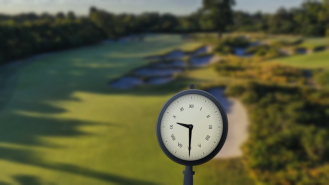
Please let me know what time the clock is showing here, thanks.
9:30
